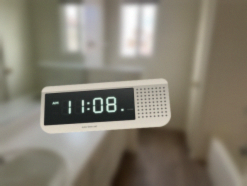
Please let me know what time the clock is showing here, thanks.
11:08
